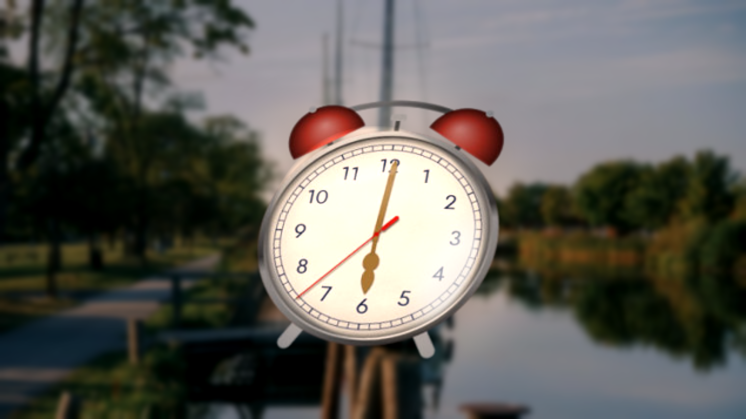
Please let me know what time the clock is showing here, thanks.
6:00:37
